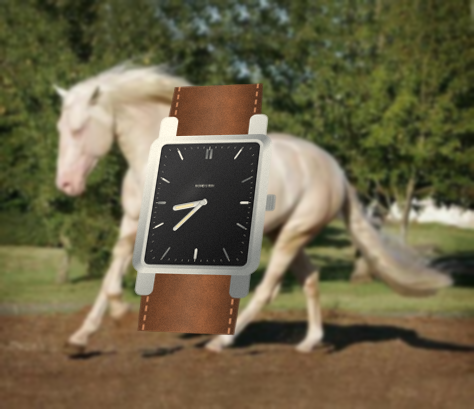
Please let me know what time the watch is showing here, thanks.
8:37
